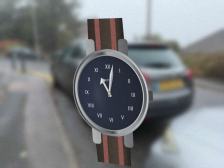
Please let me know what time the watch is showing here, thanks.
11:02
